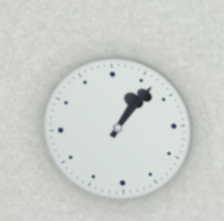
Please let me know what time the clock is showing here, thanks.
1:07
